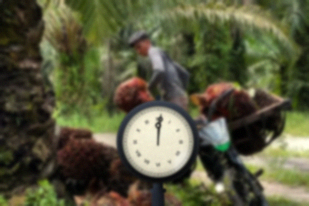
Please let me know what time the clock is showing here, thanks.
12:01
